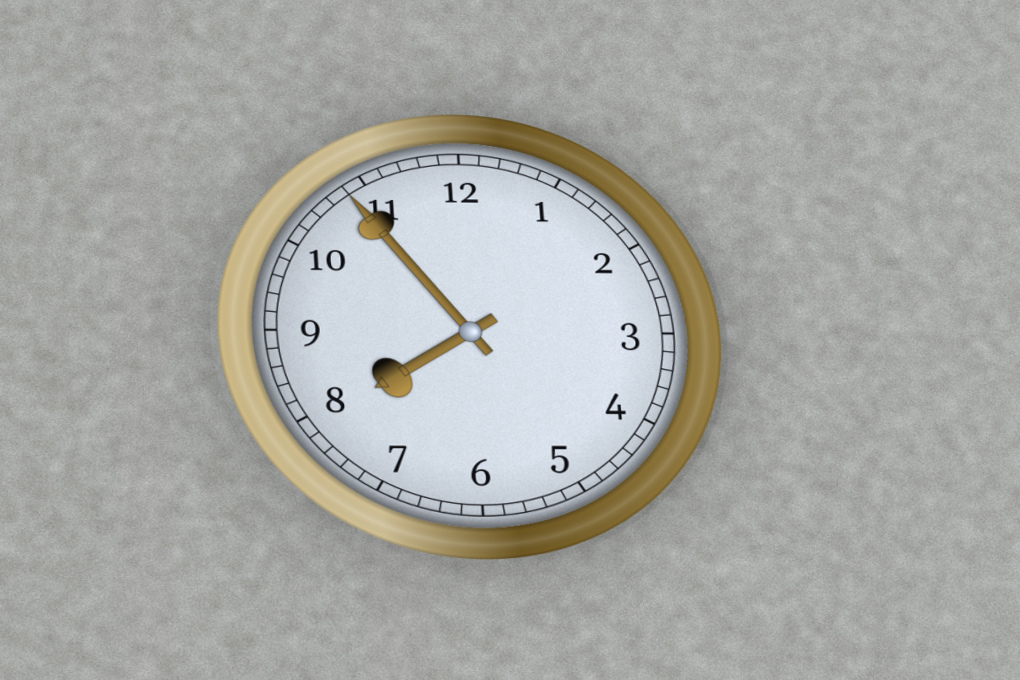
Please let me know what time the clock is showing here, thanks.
7:54
